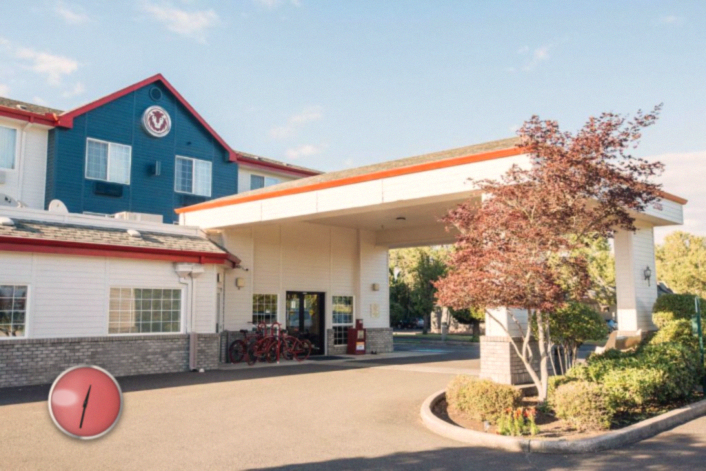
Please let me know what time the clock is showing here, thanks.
12:32
